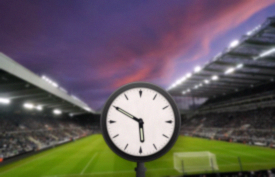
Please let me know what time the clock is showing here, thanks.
5:50
